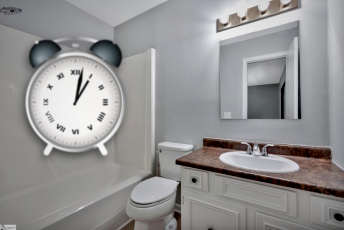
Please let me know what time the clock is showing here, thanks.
1:02
